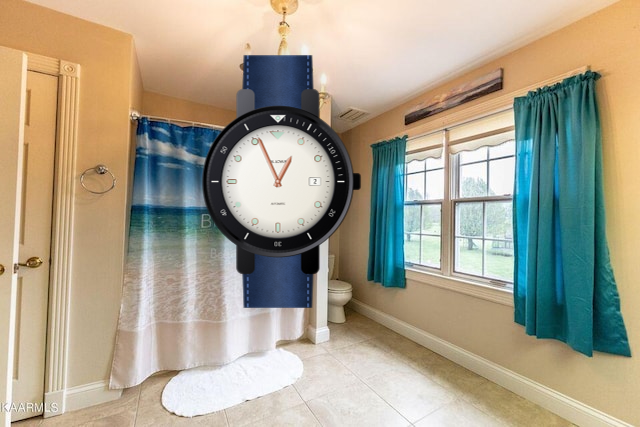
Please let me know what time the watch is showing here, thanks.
12:56
